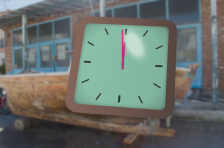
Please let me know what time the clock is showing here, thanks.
11:59
